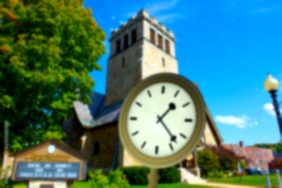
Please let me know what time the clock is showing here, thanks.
1:23
